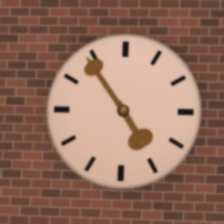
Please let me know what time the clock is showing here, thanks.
4:54
